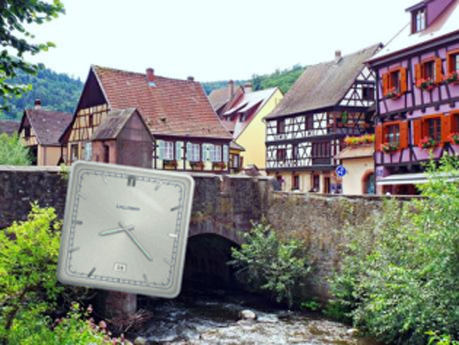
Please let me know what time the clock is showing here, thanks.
8:22
